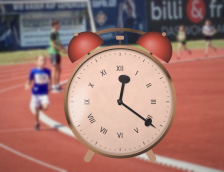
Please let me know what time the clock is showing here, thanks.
12:21
